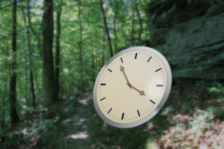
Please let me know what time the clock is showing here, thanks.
3:54
